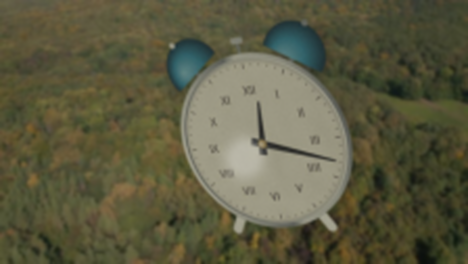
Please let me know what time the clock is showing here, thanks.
12:18
